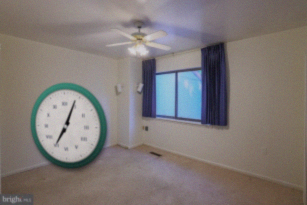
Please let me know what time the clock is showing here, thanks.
7:04
